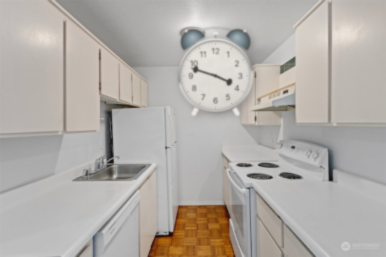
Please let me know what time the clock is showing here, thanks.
3:48
